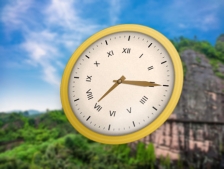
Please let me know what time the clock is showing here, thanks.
7:15
